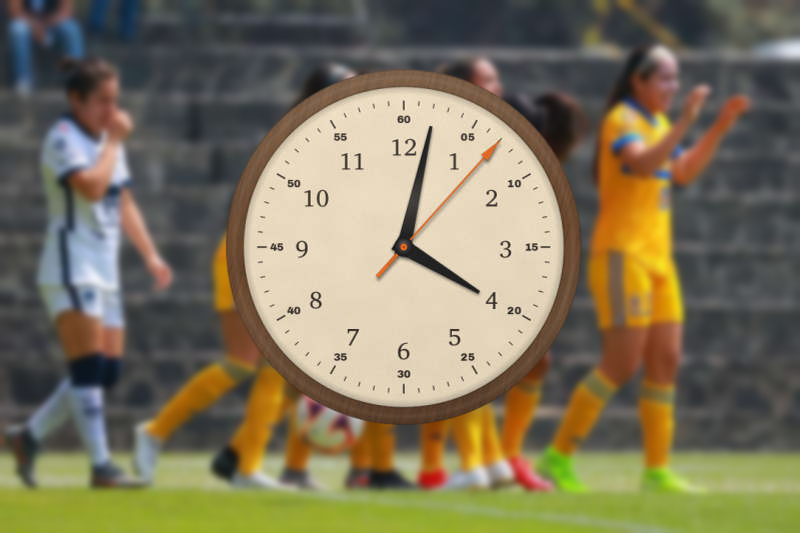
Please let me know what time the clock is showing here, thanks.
4:02:07
